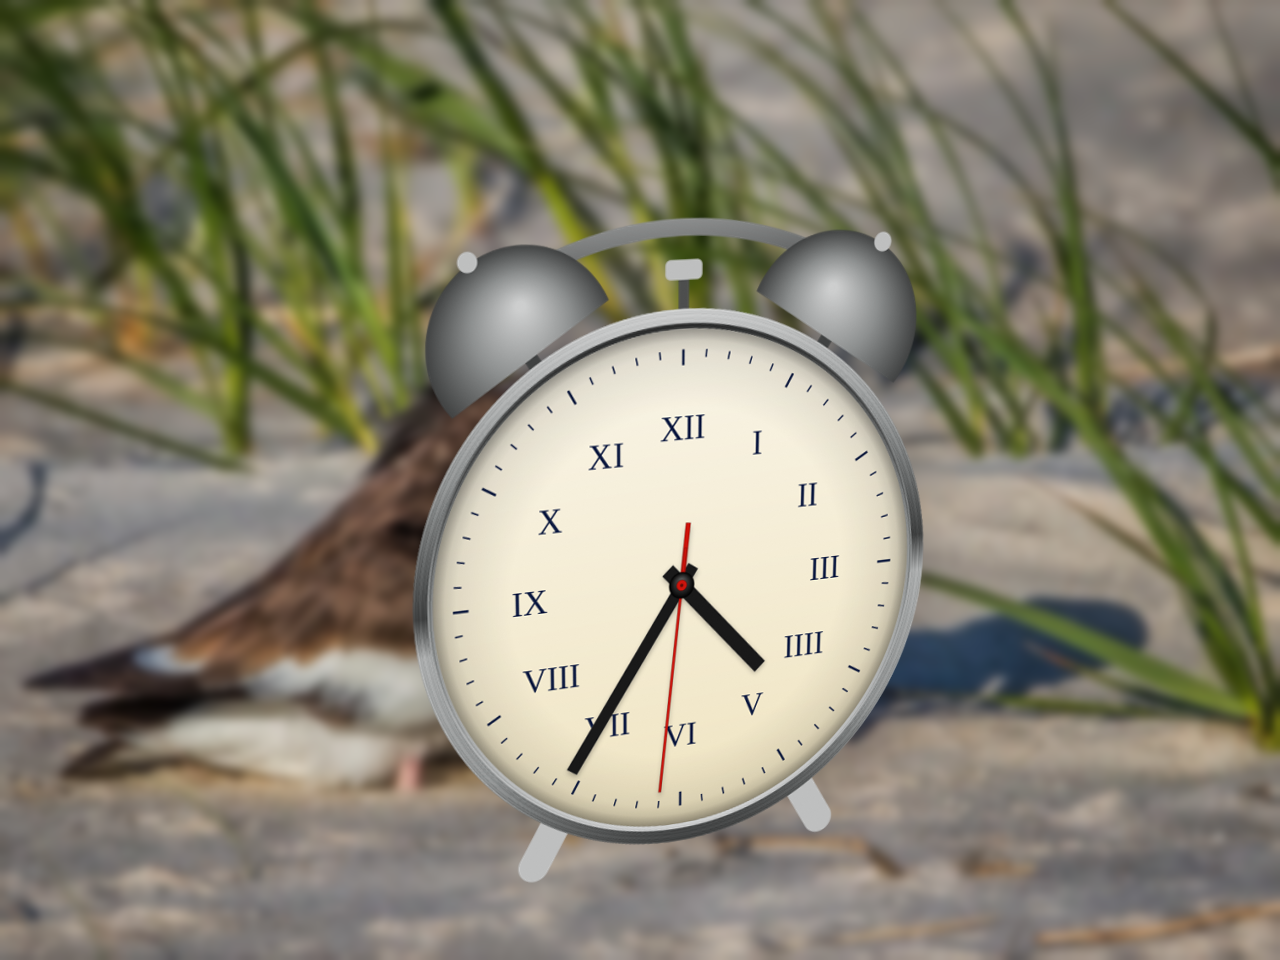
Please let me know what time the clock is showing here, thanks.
4:35:31
